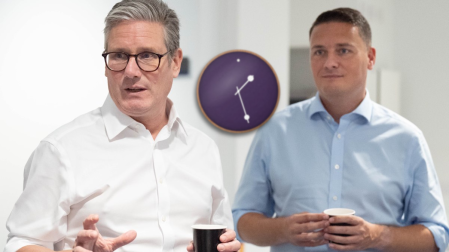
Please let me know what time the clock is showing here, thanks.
1:27
